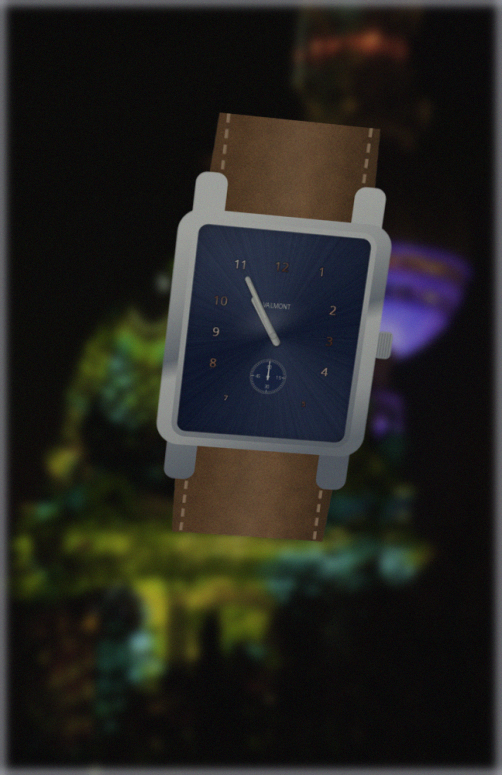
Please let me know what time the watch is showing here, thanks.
10:55
